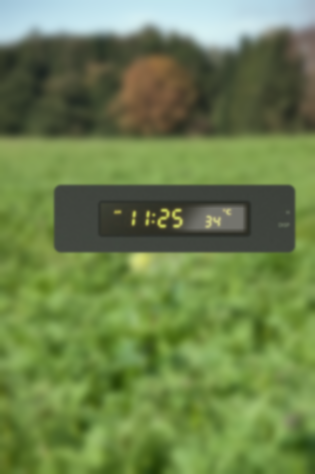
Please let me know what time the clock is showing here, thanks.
11:25
